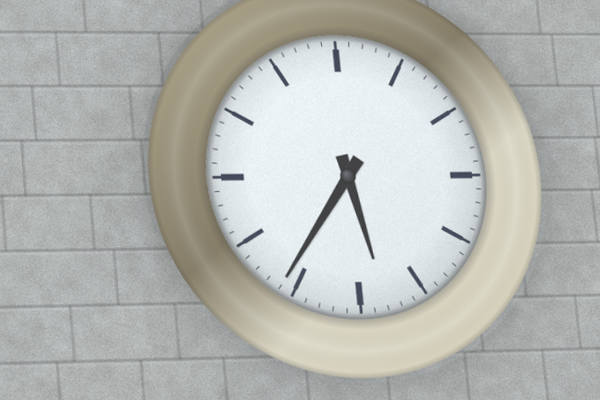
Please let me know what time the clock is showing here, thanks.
5:36
